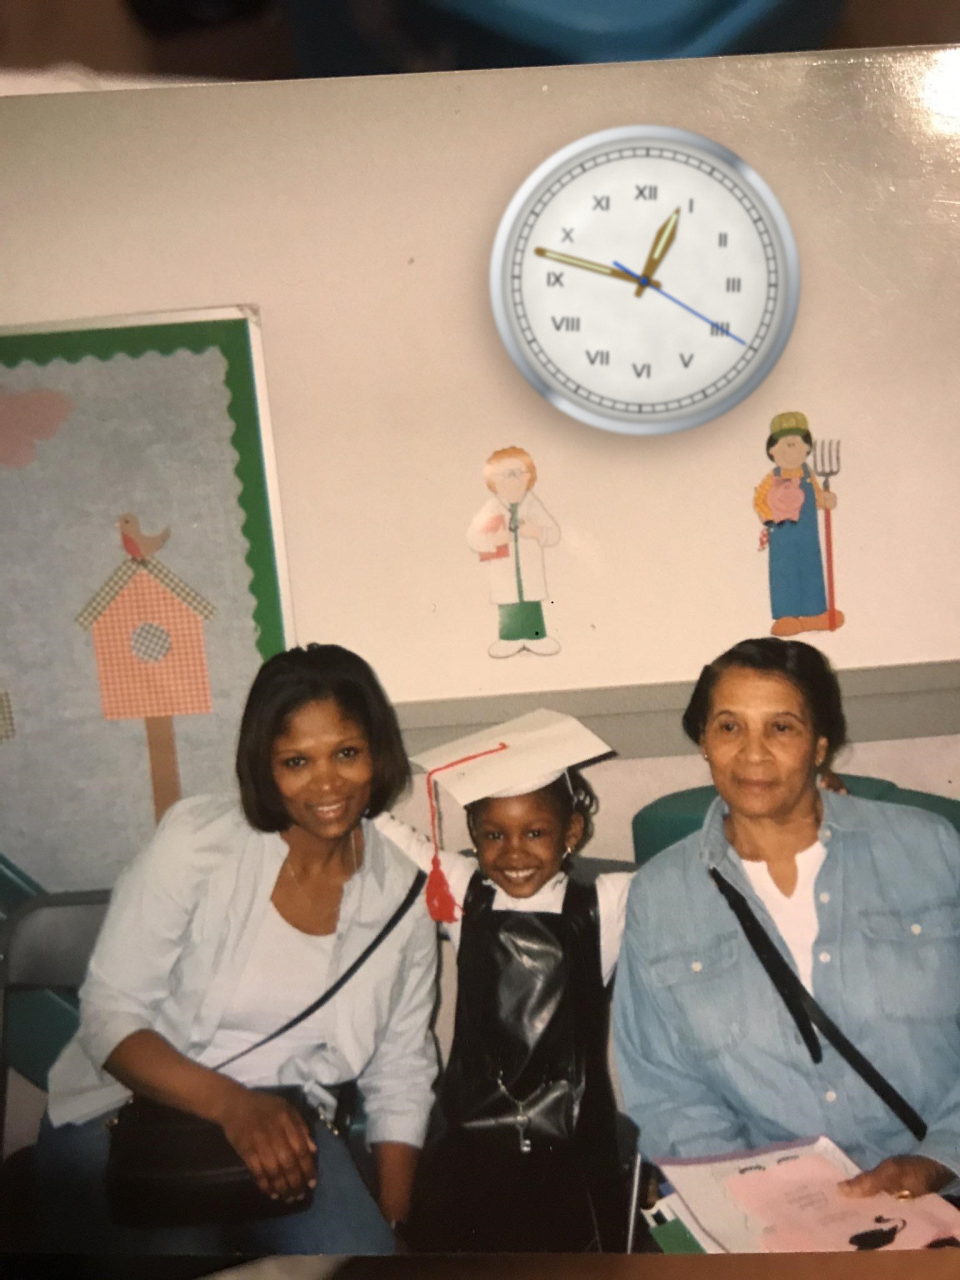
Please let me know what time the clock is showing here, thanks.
12:47:20
